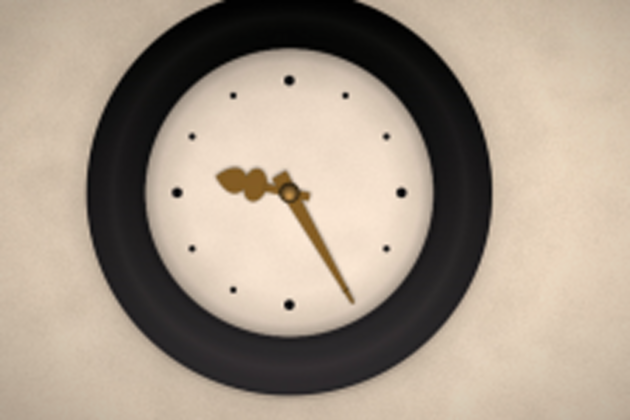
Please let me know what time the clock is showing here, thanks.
9:25
